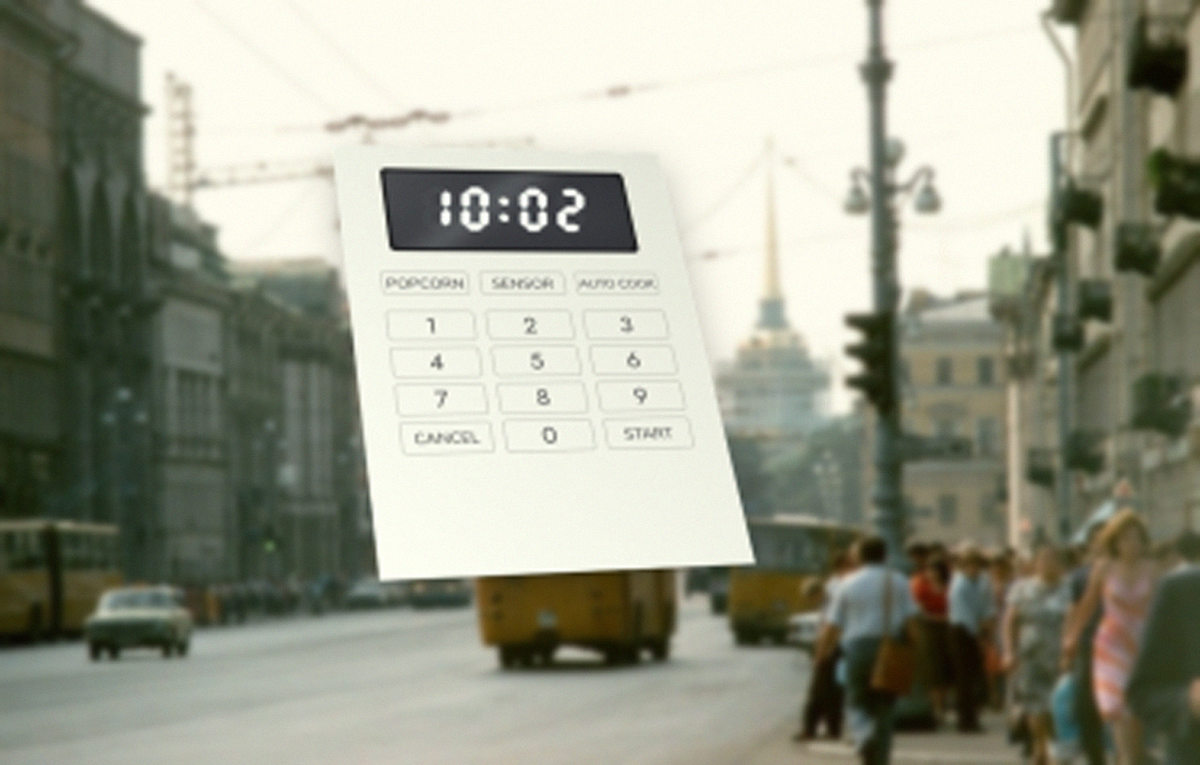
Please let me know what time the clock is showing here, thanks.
10:02
